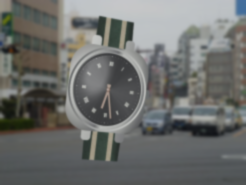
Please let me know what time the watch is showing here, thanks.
6:28
